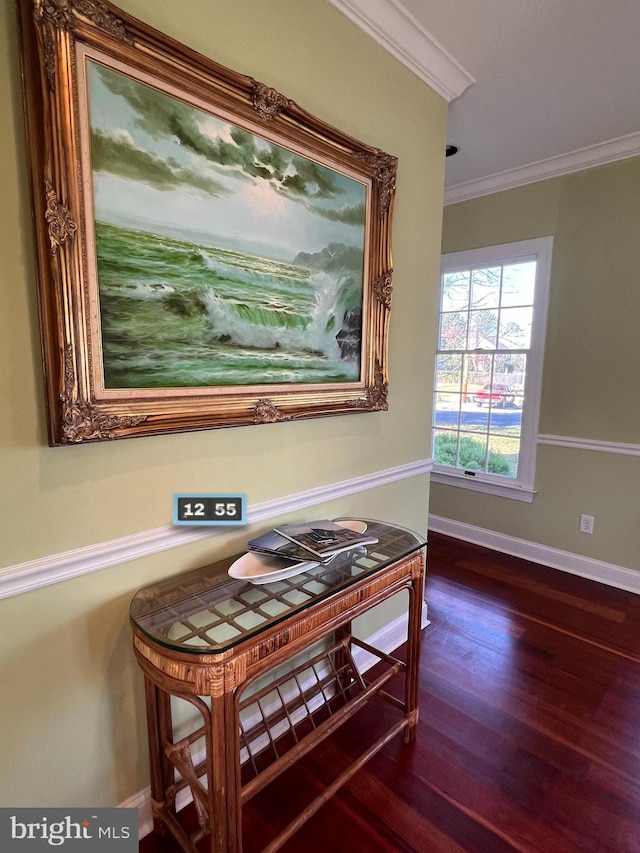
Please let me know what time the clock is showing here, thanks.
12:55
